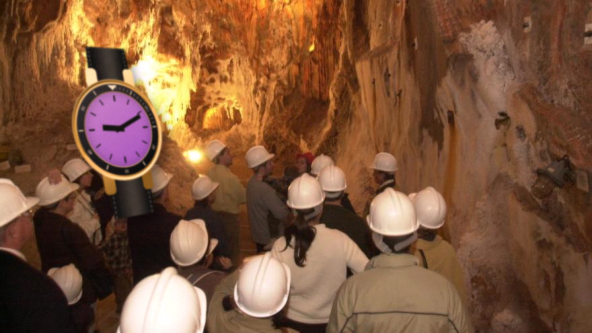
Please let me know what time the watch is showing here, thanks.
9:11
